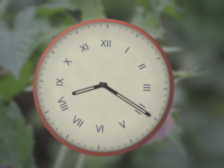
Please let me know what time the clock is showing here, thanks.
8:20
